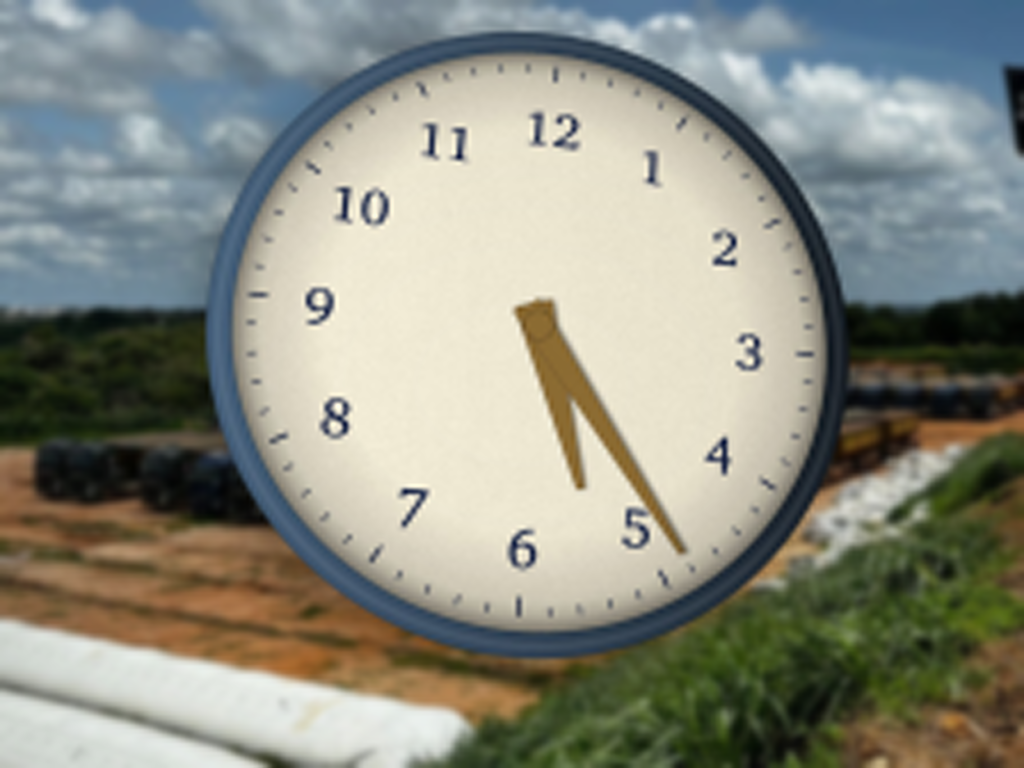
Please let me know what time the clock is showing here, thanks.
5:24
